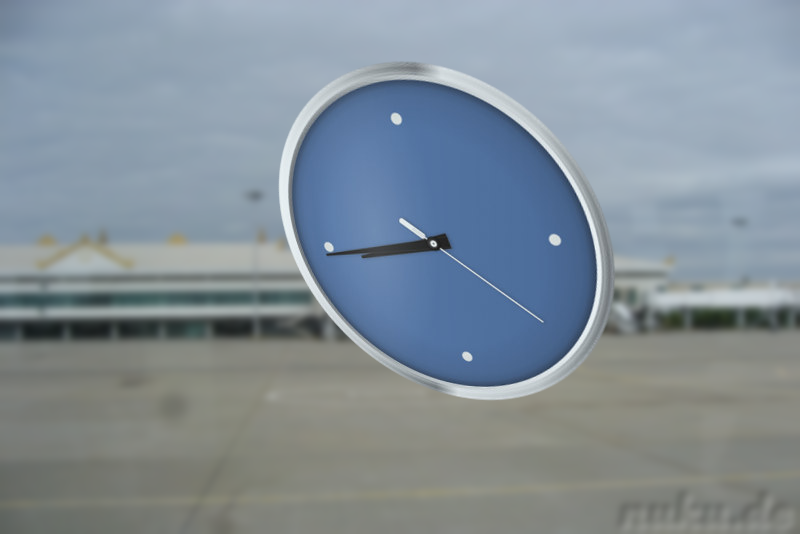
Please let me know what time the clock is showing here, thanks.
8:44:22
